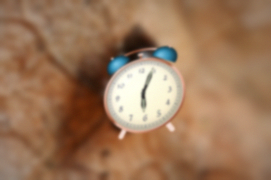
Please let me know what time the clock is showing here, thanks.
6:04
